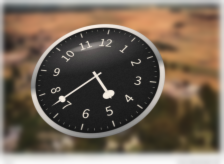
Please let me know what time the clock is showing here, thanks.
4:37
